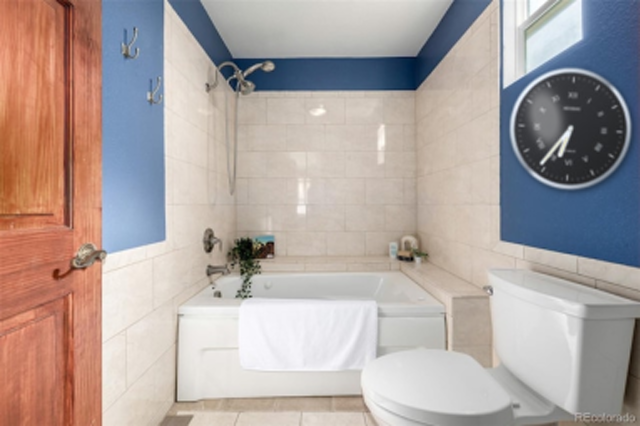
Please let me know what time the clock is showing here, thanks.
6:36
